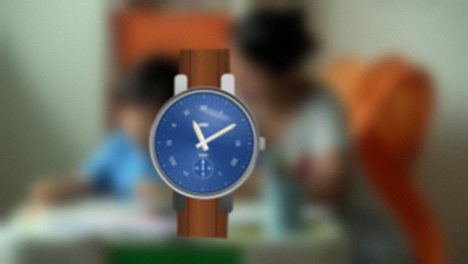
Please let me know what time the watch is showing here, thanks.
11:10
